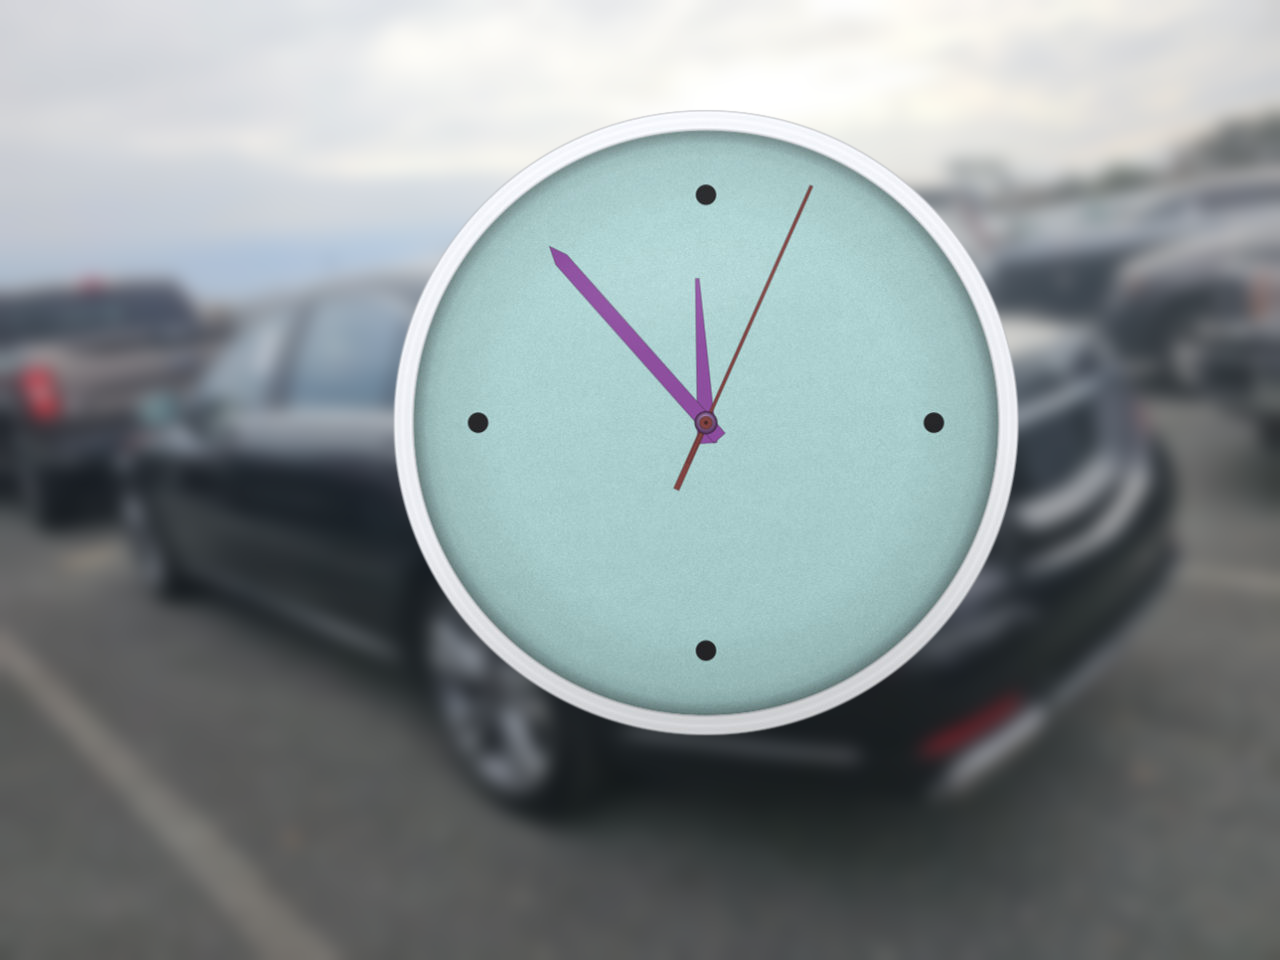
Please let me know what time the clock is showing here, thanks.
11:53:04
